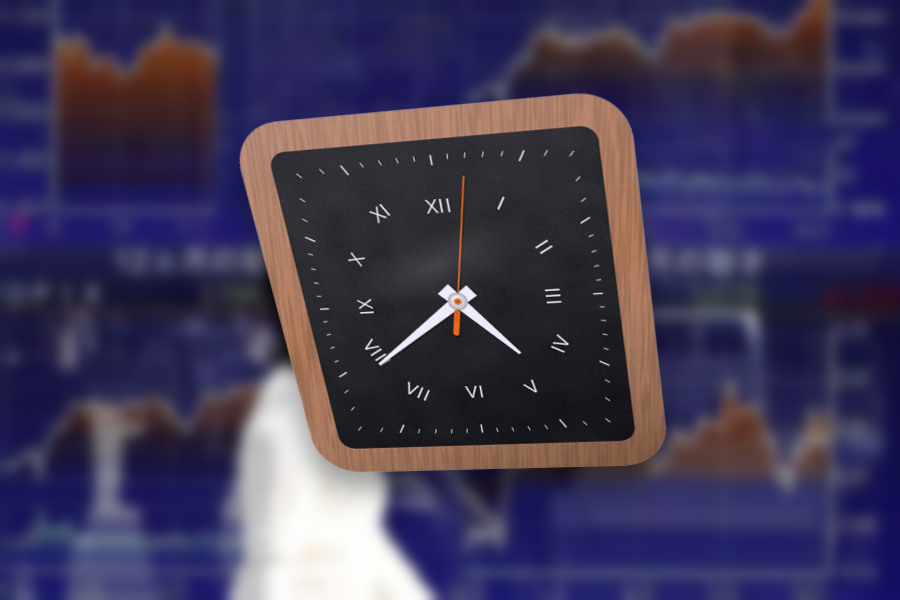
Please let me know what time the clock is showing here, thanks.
4:39:02
